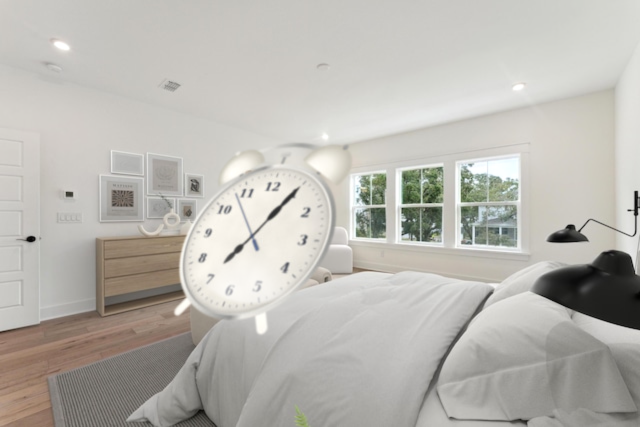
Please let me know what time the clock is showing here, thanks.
7:04:53
